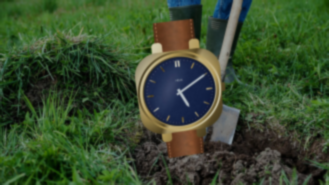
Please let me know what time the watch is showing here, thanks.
5:10
